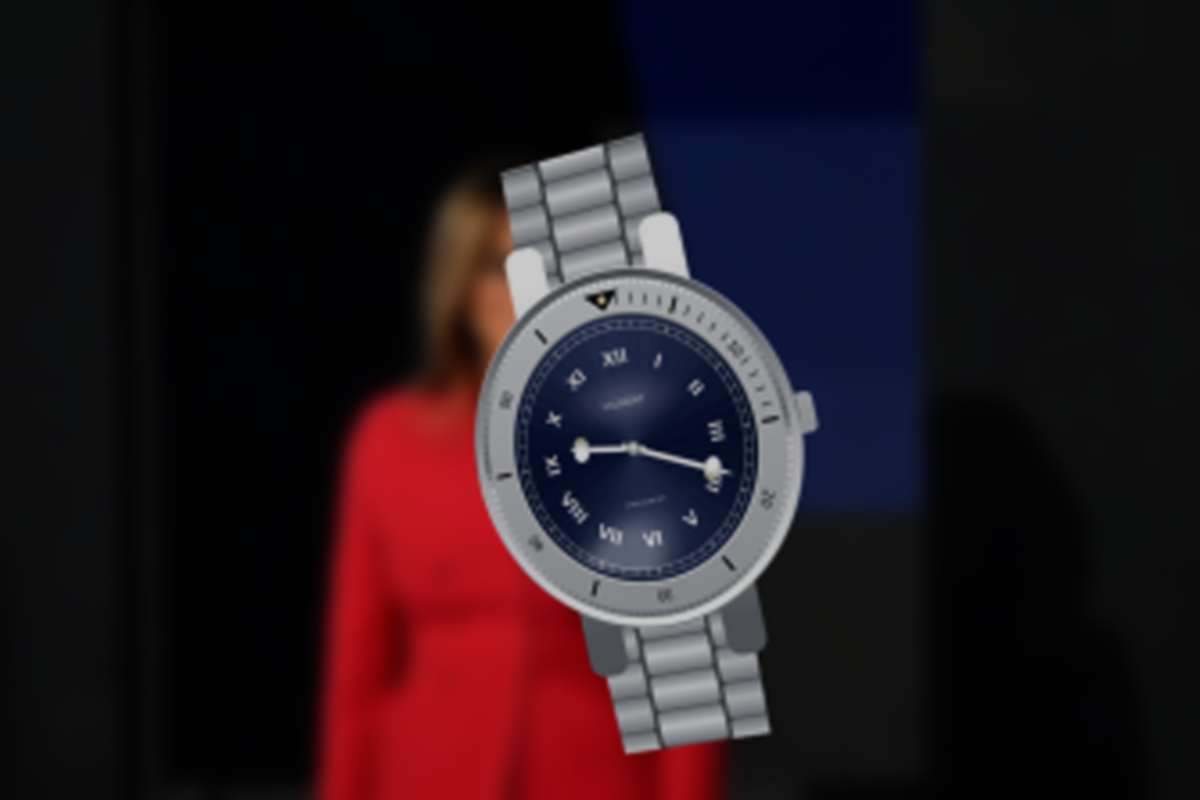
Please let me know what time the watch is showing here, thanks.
9:19
